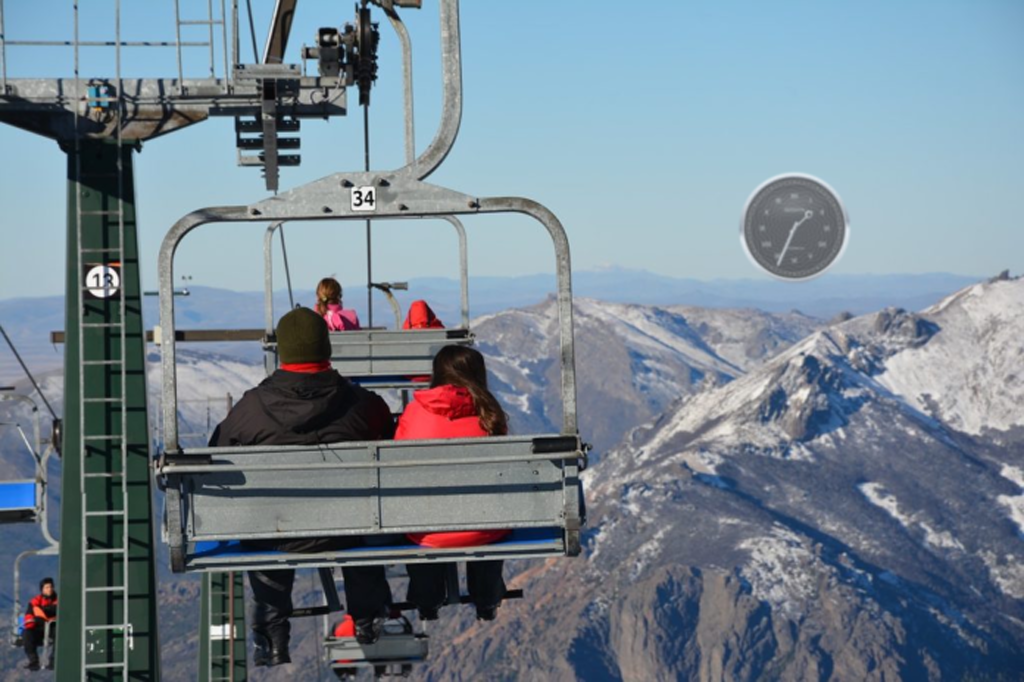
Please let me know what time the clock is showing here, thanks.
1:34
